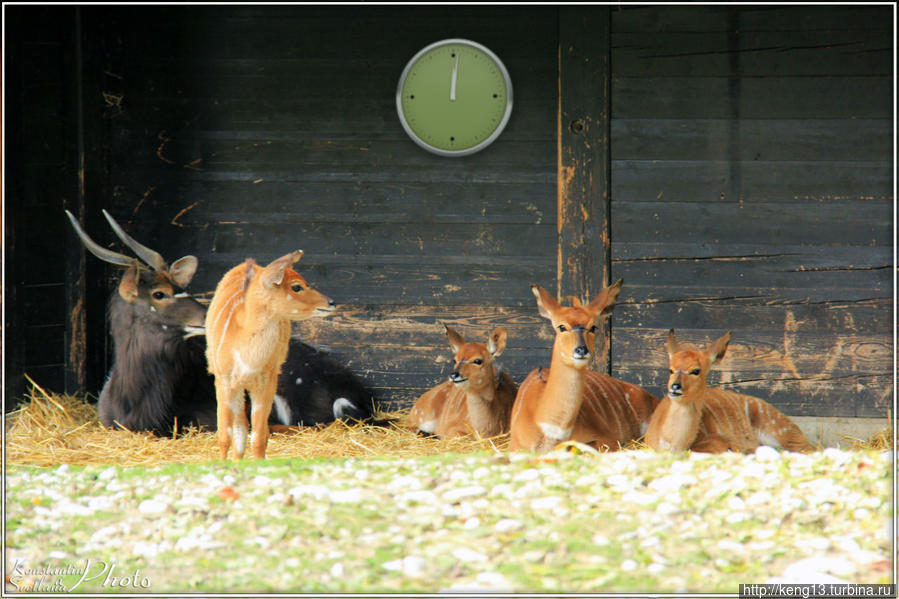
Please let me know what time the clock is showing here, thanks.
12:01
